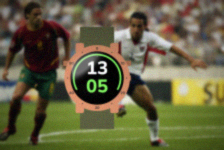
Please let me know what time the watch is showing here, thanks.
13:05
